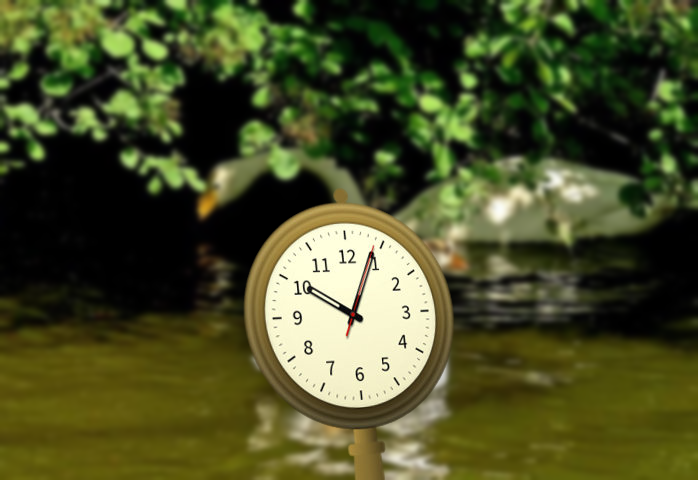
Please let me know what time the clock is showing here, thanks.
10:04:04
